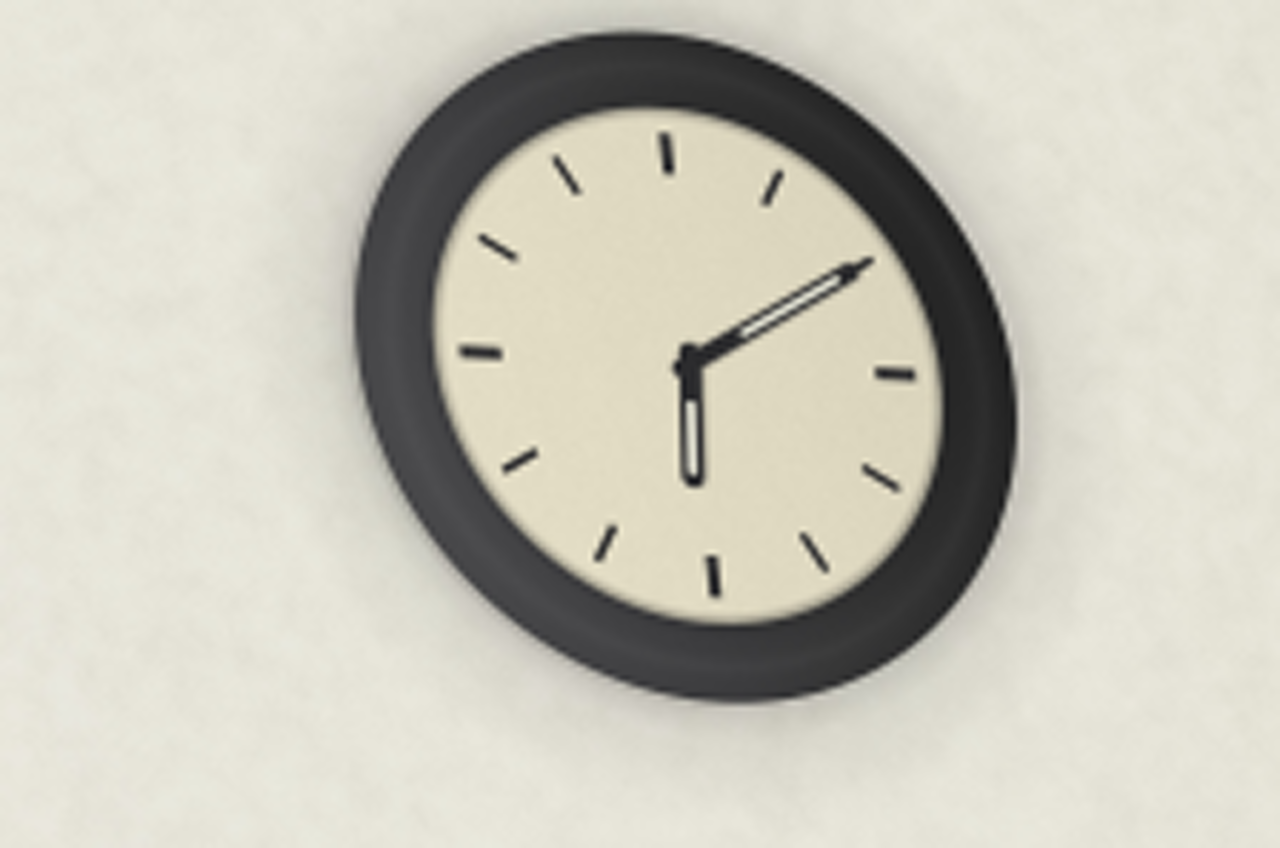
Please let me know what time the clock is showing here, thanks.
6:10
